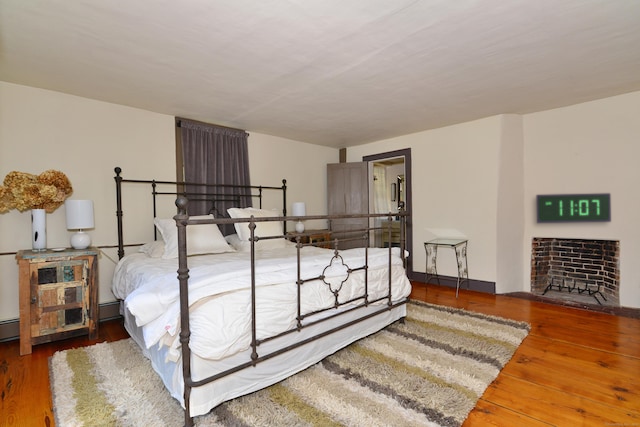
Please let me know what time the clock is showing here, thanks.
11:07
